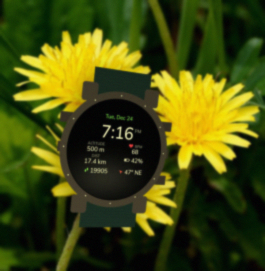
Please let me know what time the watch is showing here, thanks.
7:16
